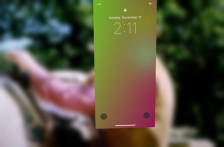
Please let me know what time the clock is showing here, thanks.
2:11
